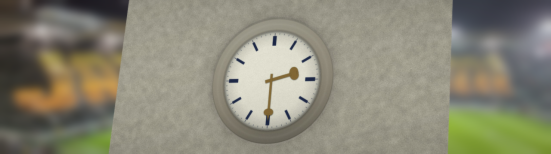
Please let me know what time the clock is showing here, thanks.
2:30
